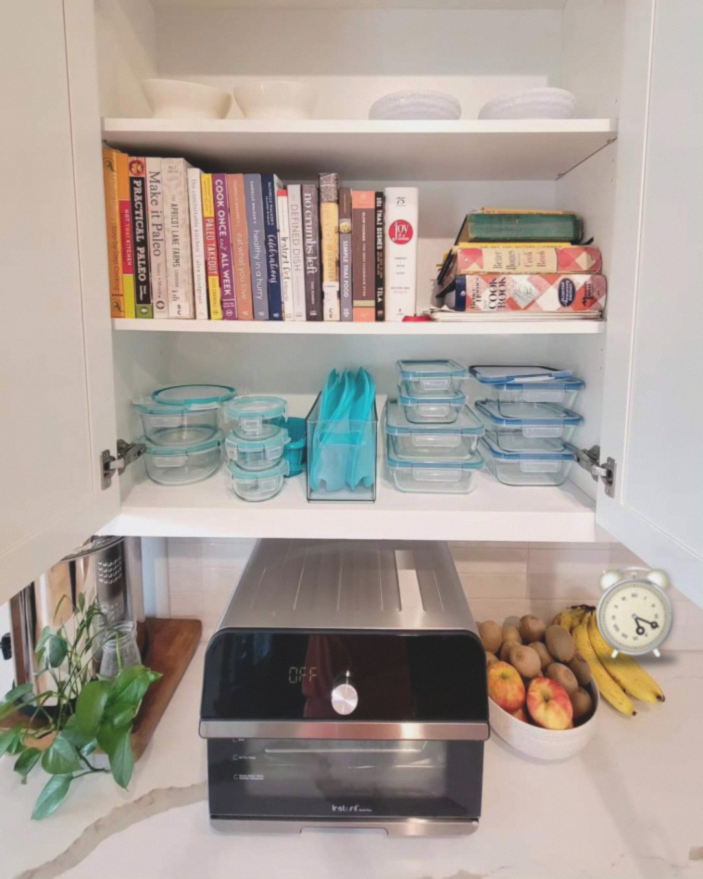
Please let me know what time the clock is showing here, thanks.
5:19
